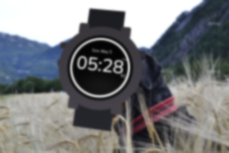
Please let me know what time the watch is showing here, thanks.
5:28
